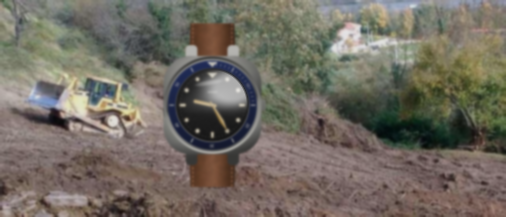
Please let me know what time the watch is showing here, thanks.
9:25
